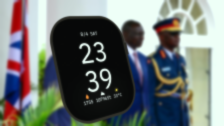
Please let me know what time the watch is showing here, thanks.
23:39
